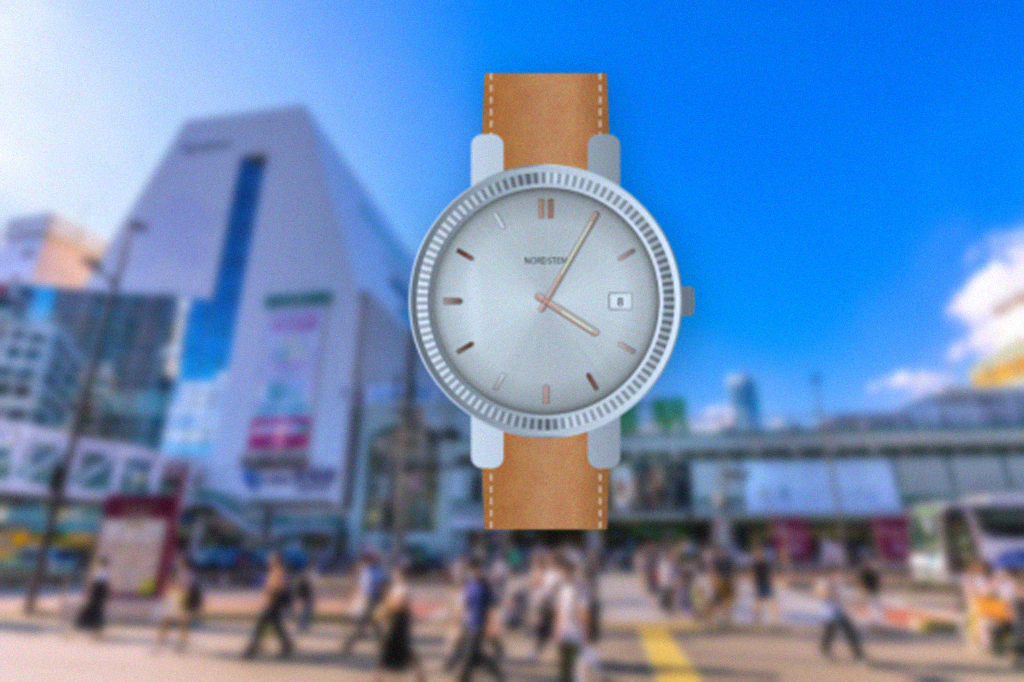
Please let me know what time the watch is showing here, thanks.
4:05
